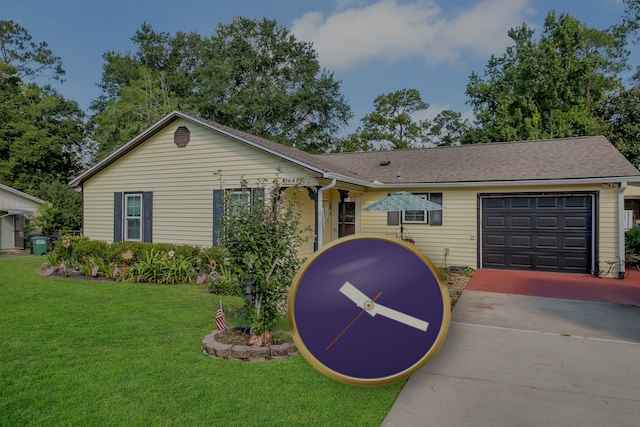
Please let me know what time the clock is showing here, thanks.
10:18:37
